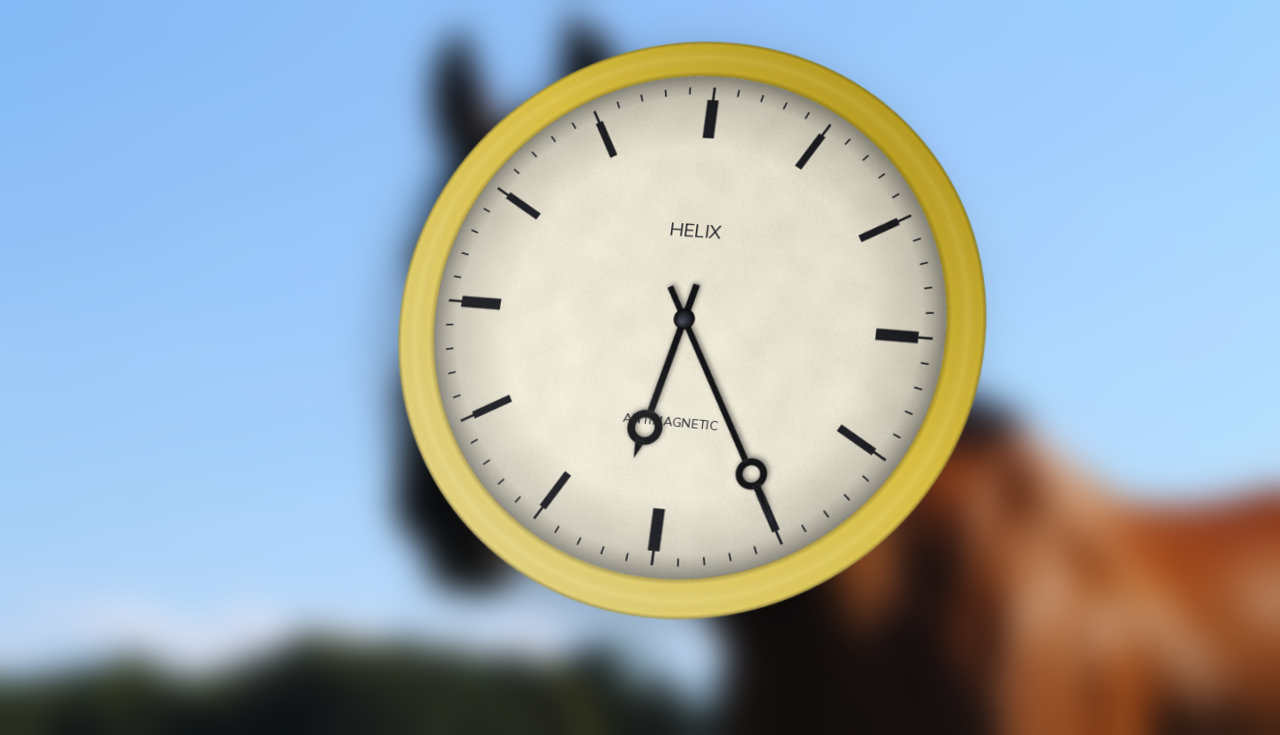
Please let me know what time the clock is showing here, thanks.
6:25
